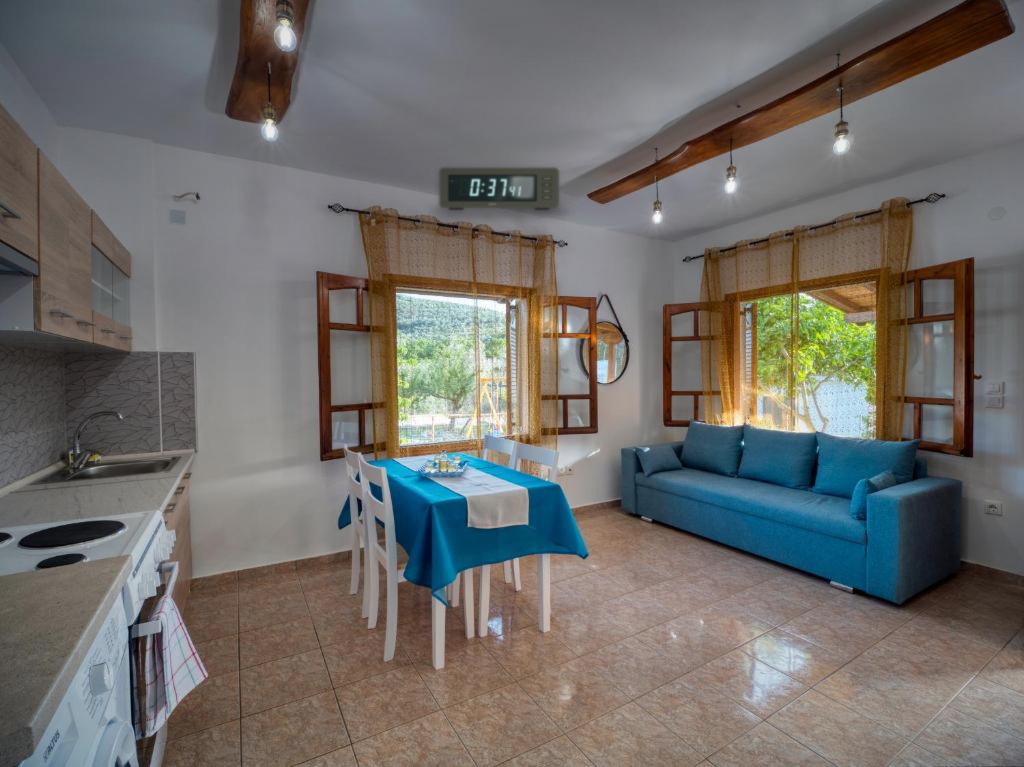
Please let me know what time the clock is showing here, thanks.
0:37
